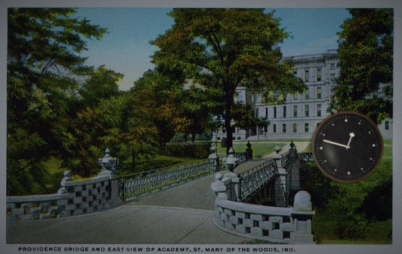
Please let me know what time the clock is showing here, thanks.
12:48
